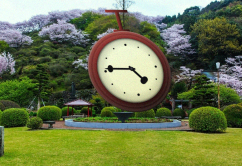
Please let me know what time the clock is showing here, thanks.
4:46
